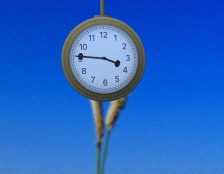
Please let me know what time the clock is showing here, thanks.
3:46
